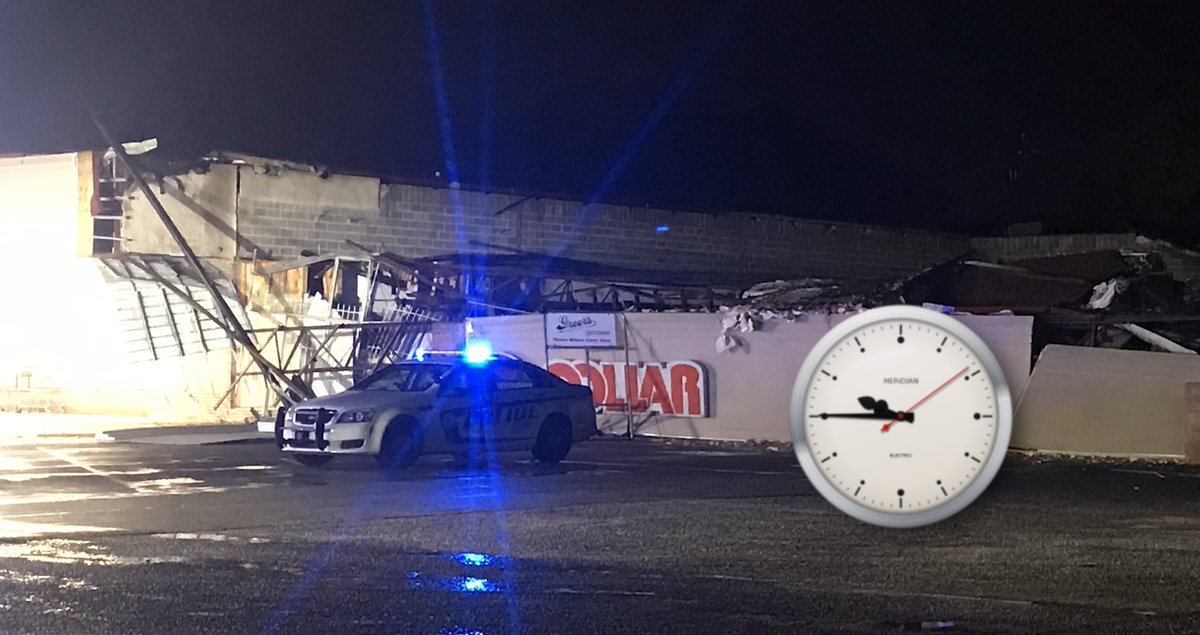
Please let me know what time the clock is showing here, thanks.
9:45:09
